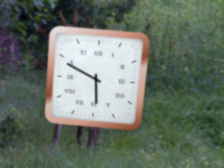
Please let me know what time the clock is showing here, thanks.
5:49
